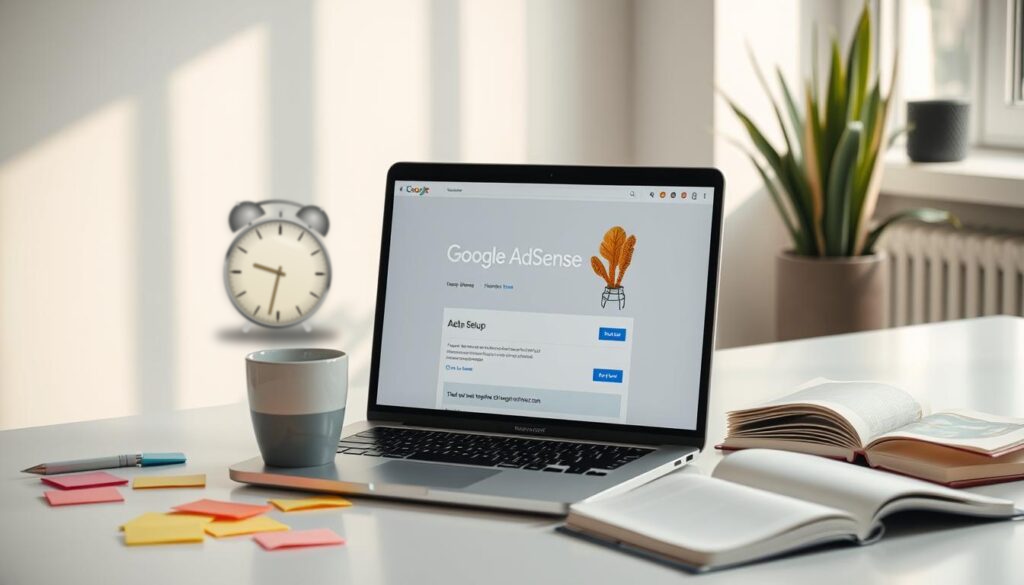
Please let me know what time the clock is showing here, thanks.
9:32
